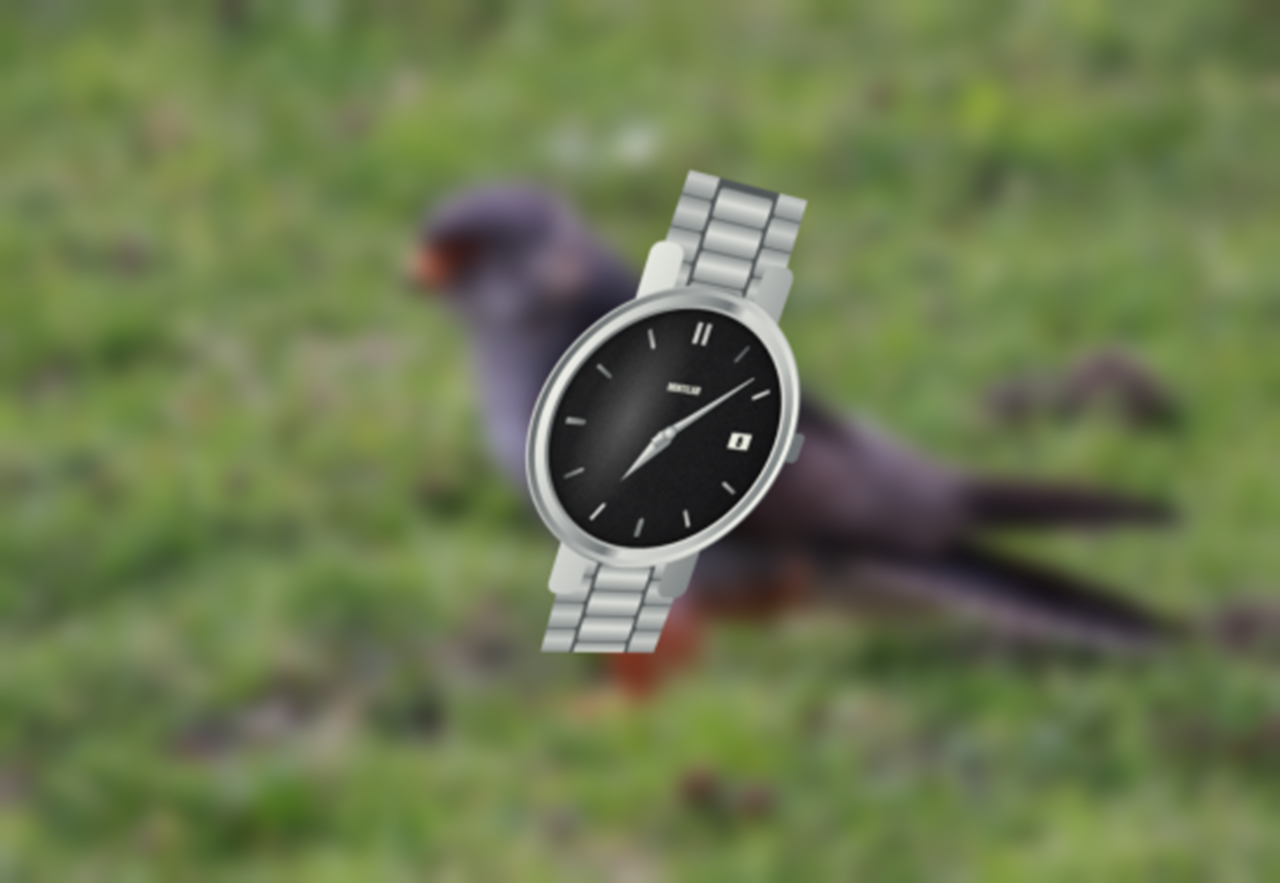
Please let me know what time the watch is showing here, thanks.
7:08
